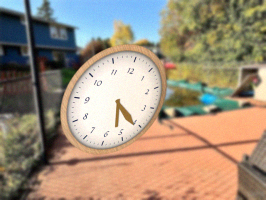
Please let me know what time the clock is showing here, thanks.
5:21
